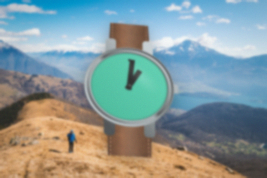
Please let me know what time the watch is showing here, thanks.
1:01
